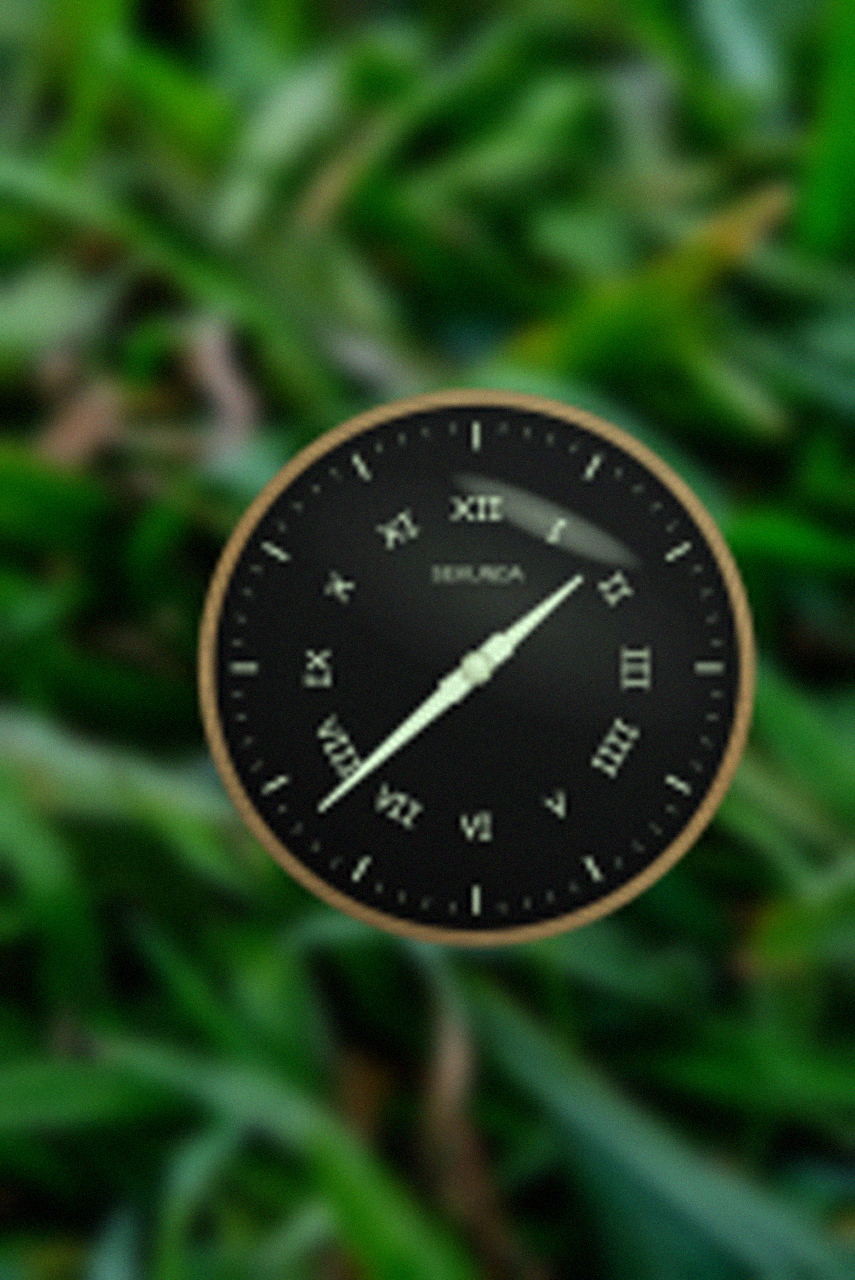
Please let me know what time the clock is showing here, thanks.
1:38
